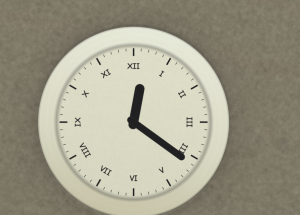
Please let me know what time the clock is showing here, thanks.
12:21
